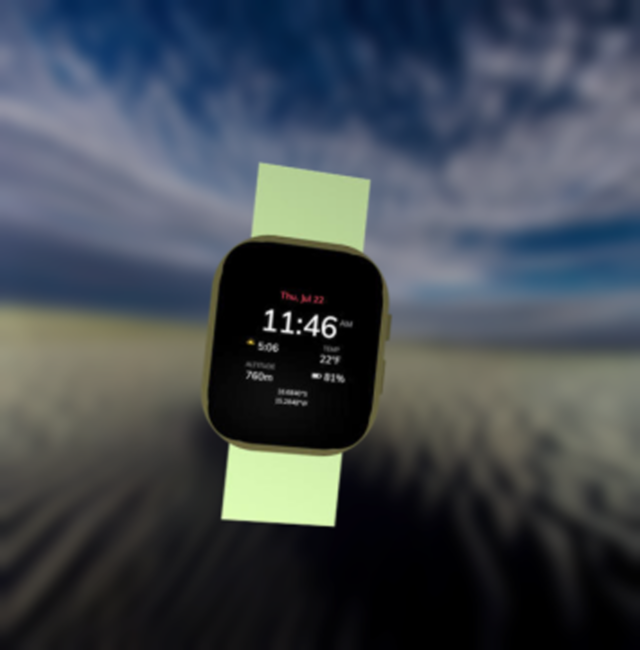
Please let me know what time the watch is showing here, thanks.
11:46
